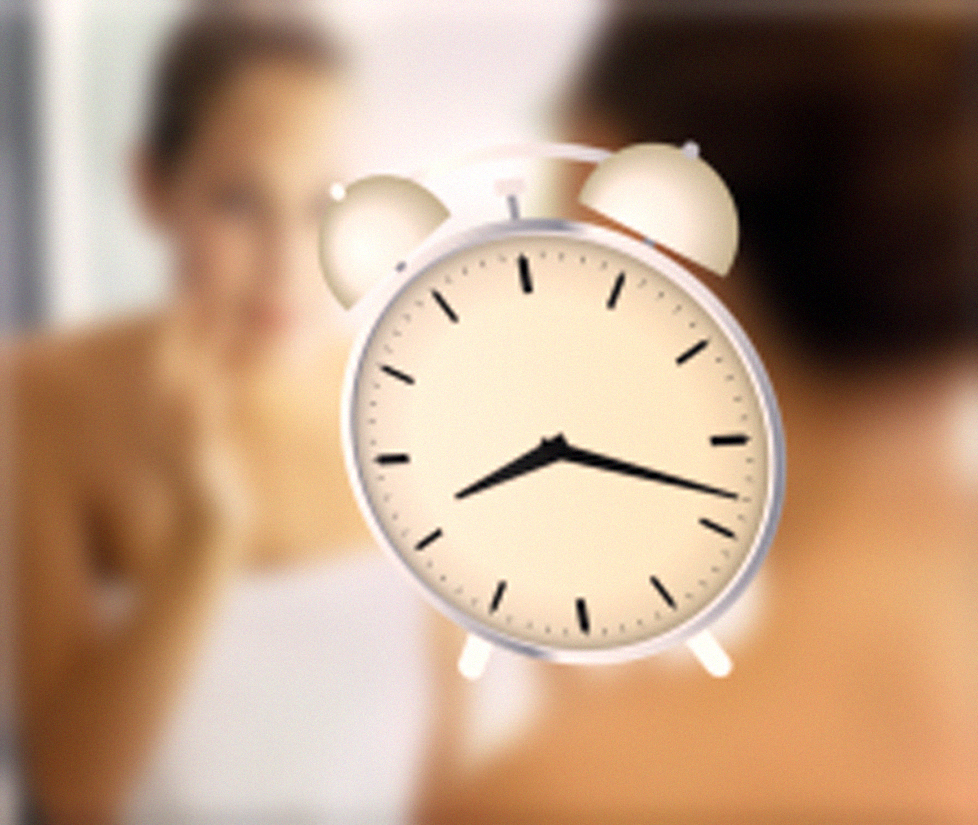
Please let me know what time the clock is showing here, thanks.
8:18
